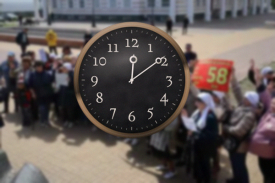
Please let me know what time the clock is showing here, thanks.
12:09
